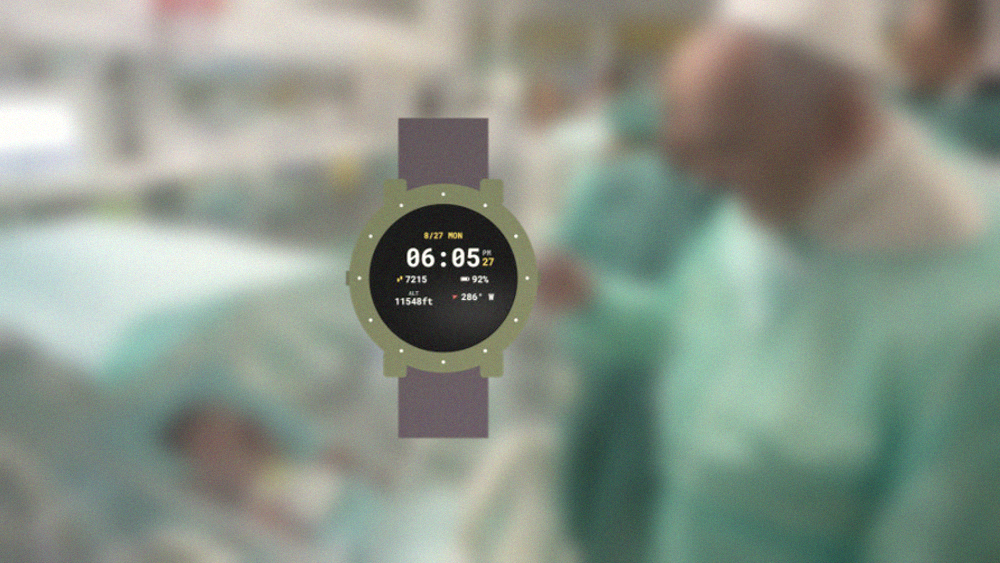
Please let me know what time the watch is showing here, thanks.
6:05:27
